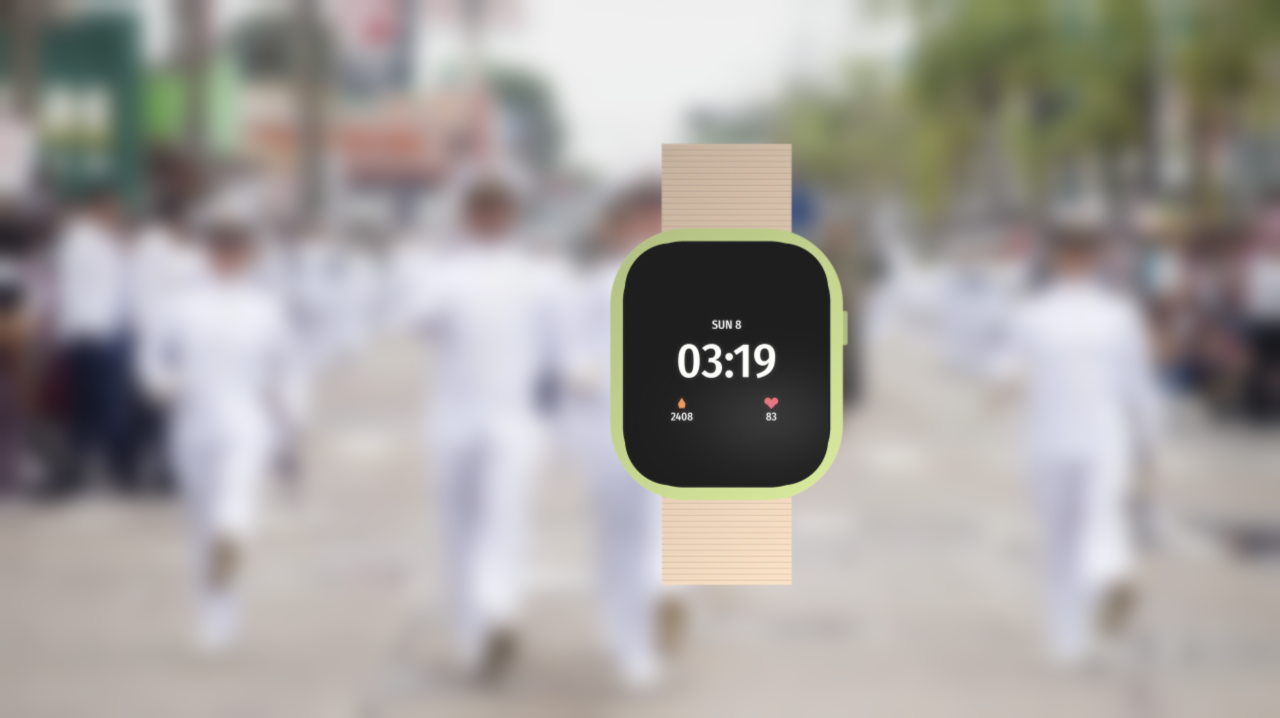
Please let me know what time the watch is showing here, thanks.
3:19
